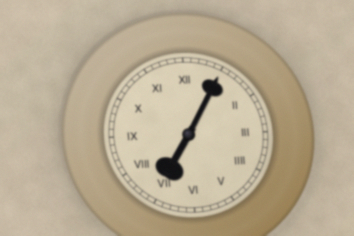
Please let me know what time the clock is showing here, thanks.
7:05
